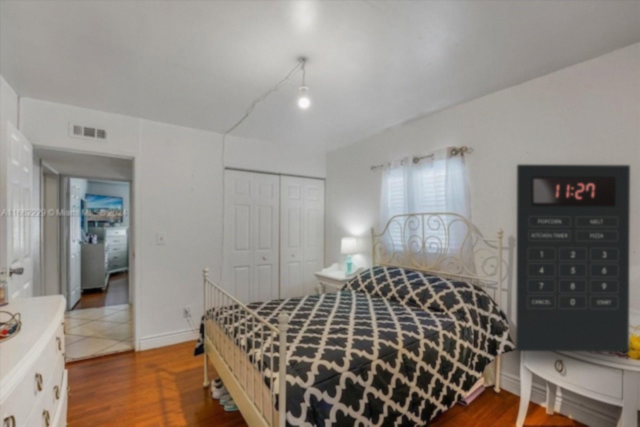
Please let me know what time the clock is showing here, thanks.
11:27
